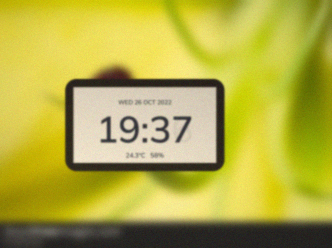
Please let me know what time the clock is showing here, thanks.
19:37
